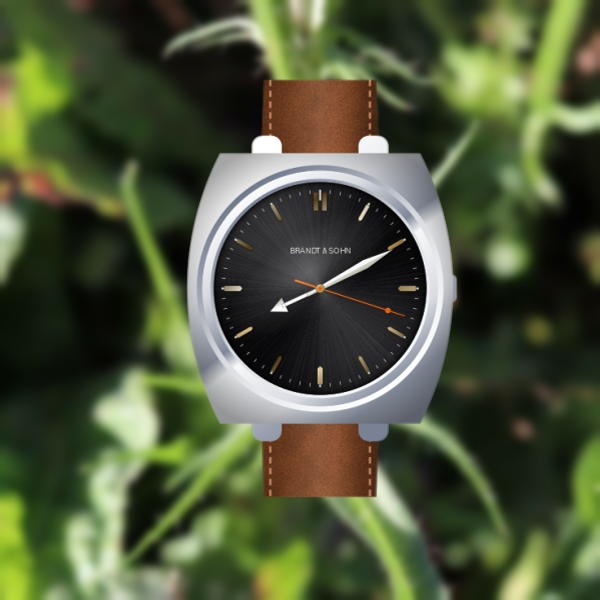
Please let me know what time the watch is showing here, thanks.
8:10:18
